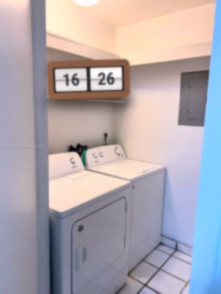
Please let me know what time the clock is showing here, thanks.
16:26
